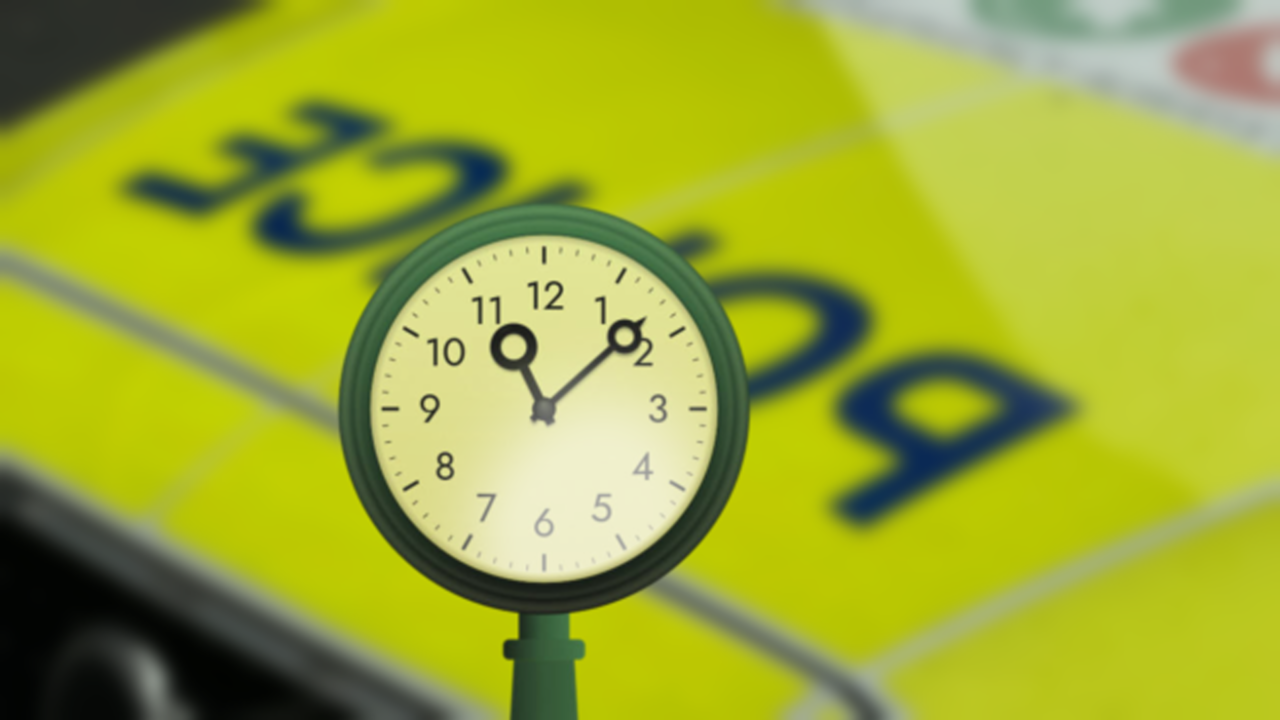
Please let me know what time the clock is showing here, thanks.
11:08
